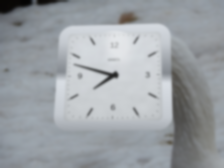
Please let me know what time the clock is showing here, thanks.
7:48
